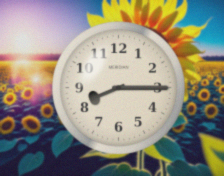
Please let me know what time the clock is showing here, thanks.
8:15
